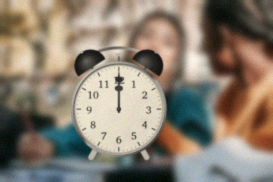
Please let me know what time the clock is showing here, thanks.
12:00
